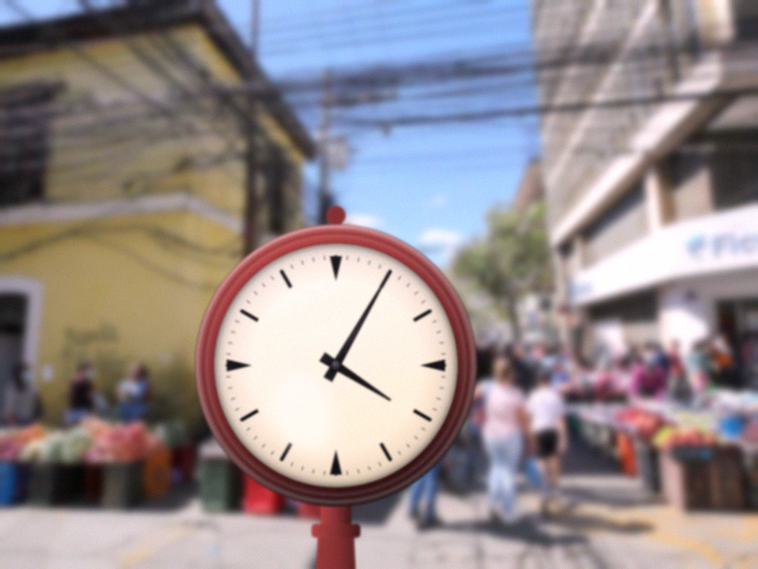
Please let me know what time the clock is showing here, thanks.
4:05
